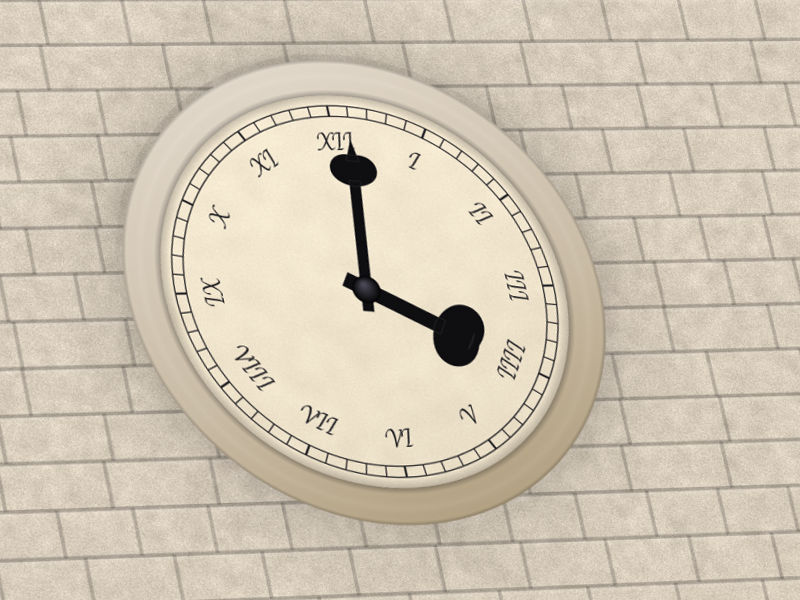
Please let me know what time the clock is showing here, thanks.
4:01
